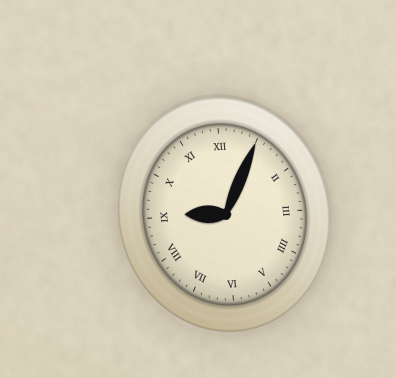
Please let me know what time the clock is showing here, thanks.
9:05
